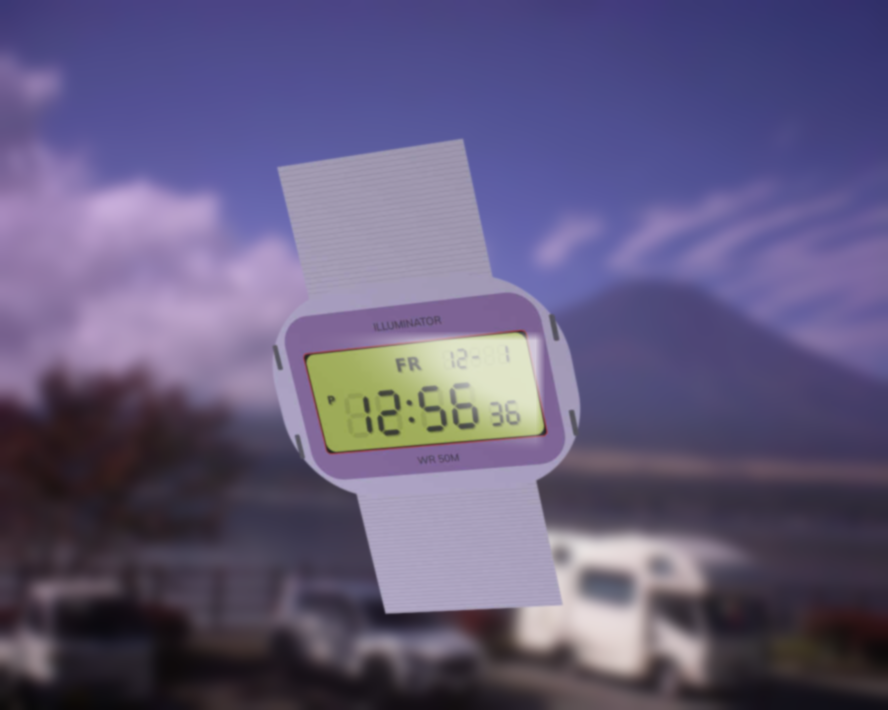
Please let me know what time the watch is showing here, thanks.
12:56:36
